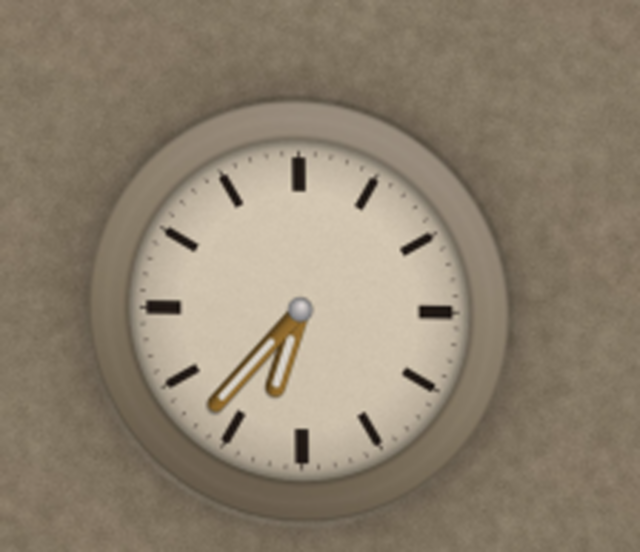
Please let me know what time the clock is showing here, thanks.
6:37
